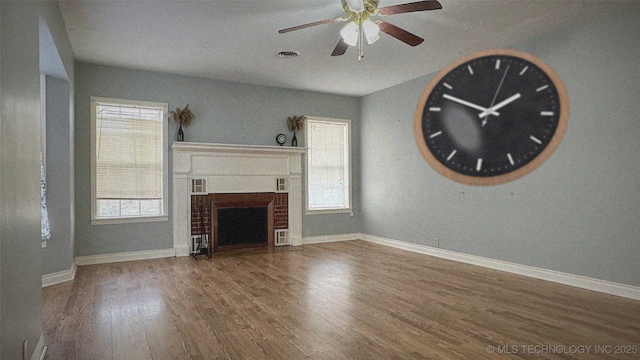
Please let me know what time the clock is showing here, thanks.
1:48:02
